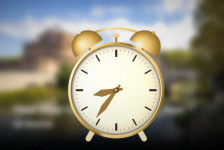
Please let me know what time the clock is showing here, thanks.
8:36
